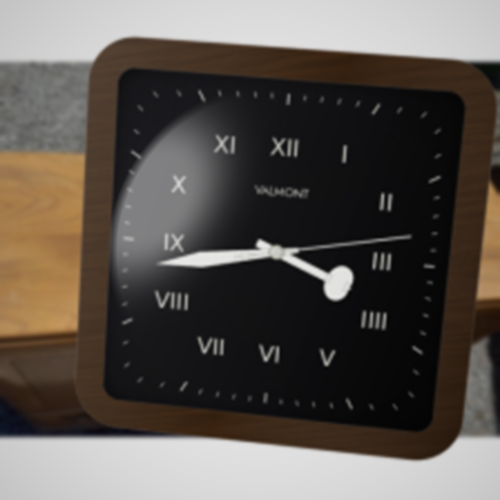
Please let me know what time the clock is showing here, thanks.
3:43:13
